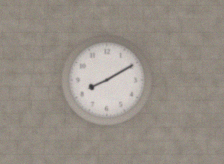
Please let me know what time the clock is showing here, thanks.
8:10
